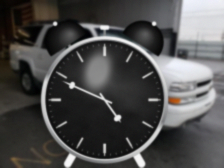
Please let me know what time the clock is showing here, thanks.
4:49
